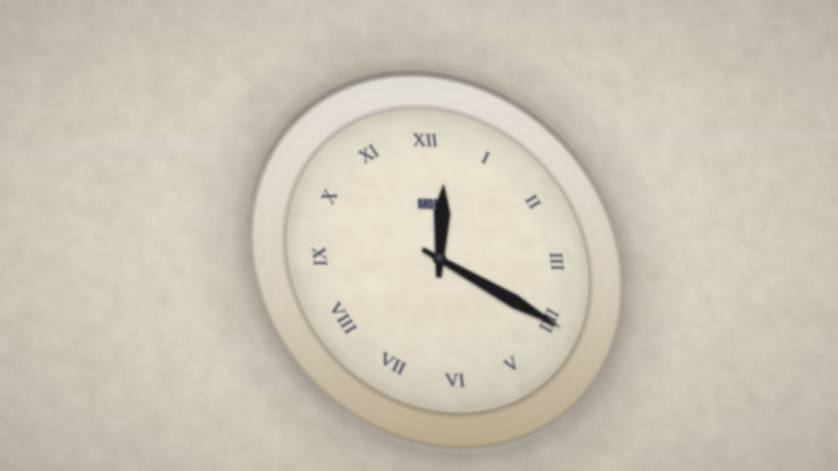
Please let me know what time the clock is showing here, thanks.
12:20
